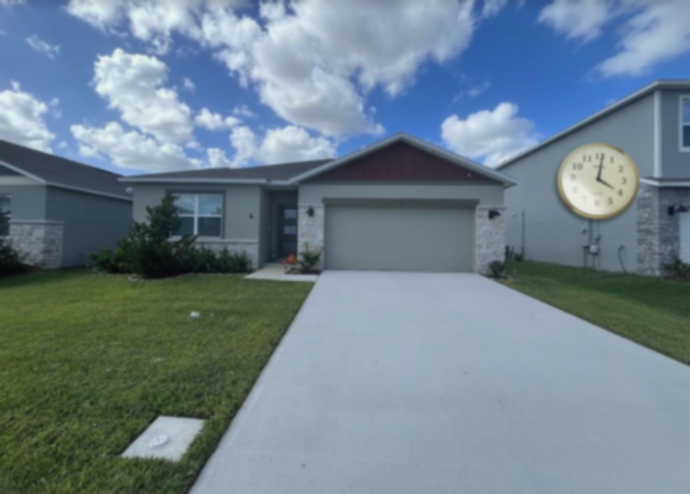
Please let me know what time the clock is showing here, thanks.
4:01
